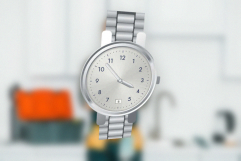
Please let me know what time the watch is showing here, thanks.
3:53
